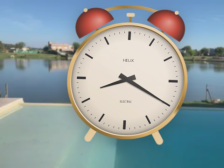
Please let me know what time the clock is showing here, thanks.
8:20
